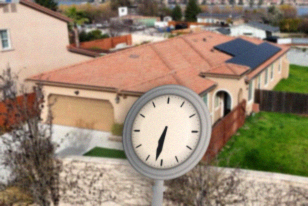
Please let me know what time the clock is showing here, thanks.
6:32
